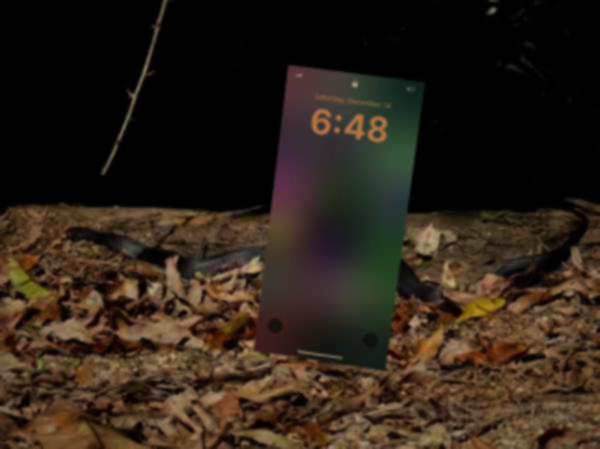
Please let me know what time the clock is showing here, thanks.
6:48
